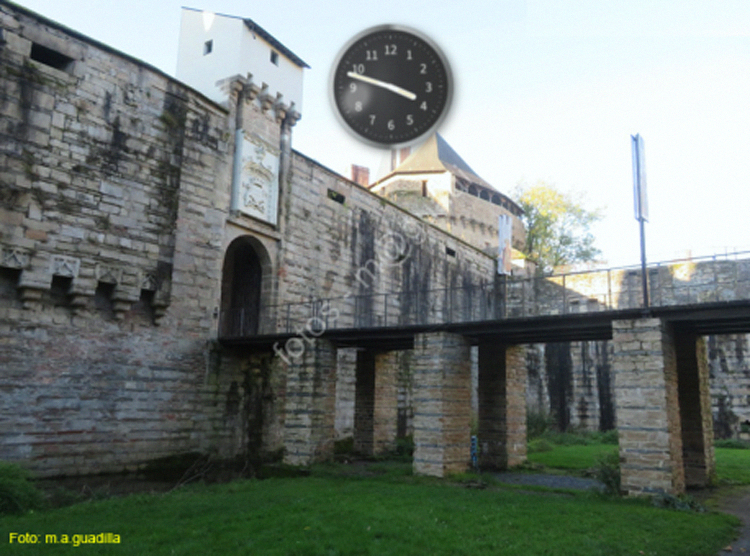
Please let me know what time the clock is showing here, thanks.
3:48
